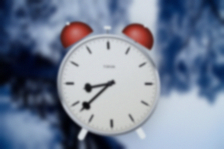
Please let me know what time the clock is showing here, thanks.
8:38
